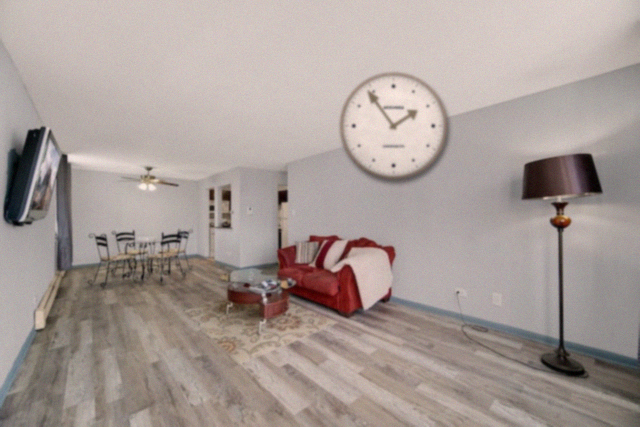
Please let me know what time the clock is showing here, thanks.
1:54
